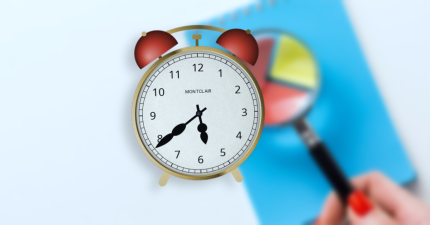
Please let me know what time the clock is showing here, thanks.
5:39
